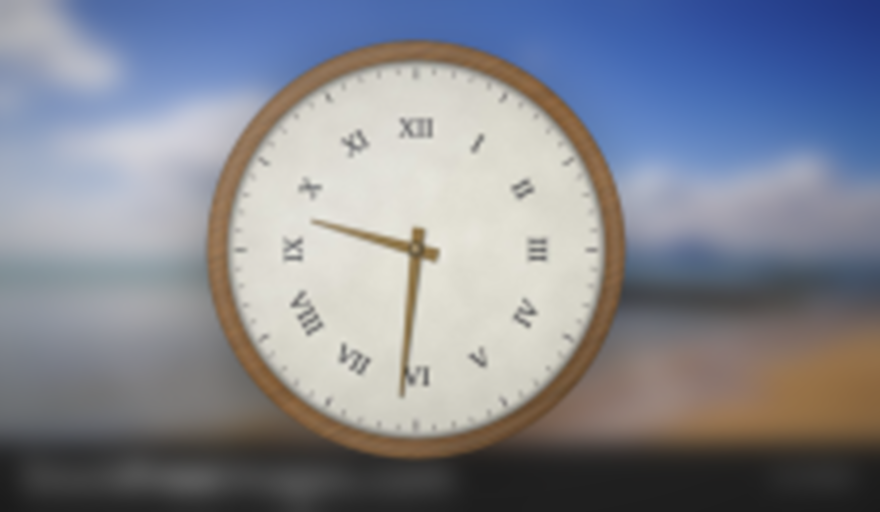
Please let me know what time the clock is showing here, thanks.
9:31
